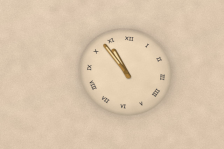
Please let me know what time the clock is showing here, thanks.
10:53
